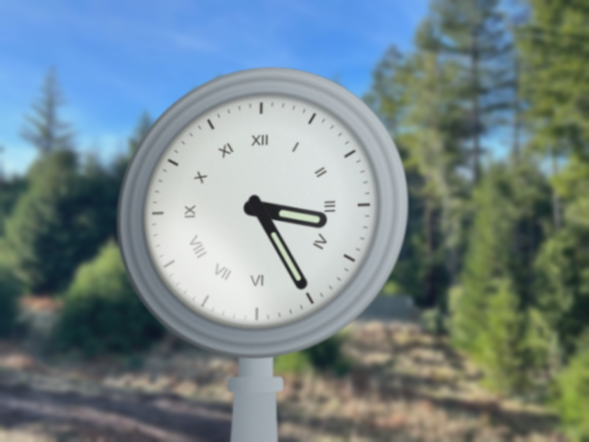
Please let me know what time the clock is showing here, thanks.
3:25
